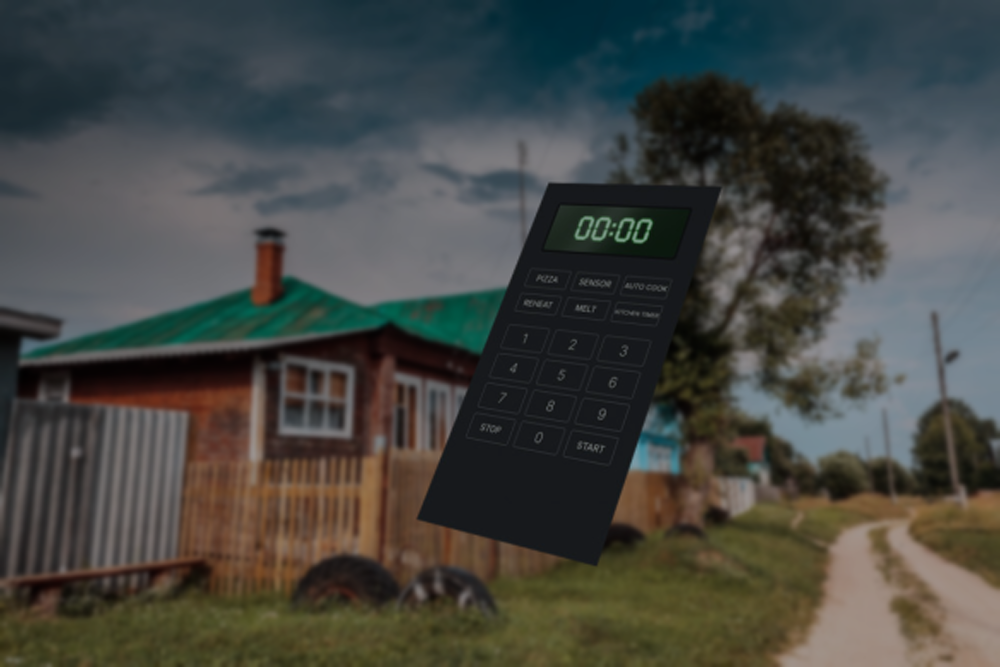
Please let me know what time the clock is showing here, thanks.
0:00
